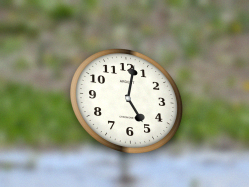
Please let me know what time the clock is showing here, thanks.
5:02
